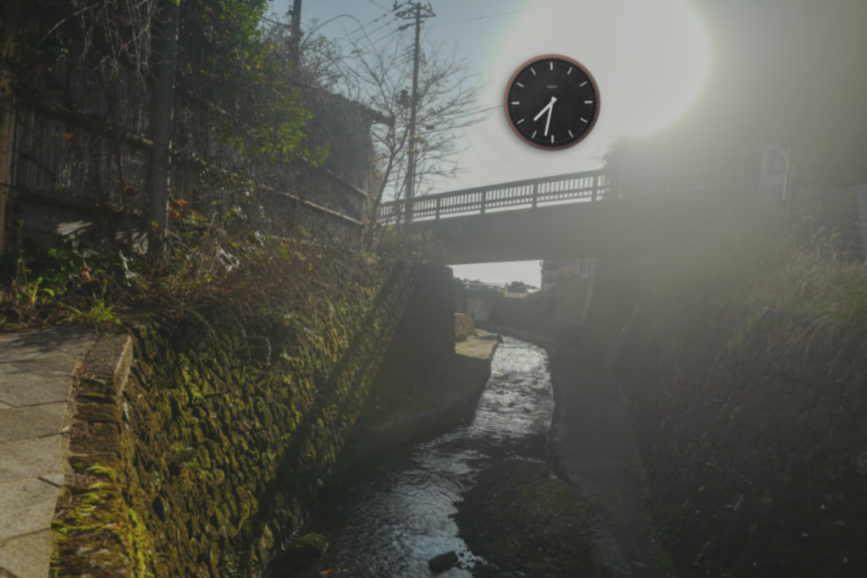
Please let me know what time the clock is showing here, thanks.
7:32
